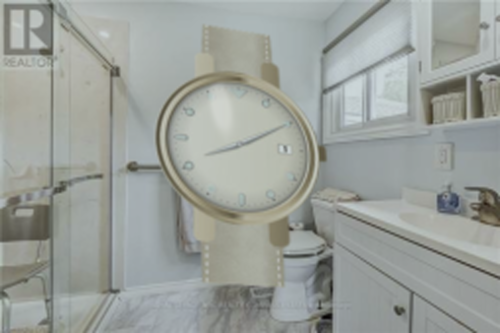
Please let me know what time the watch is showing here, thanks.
8:10
